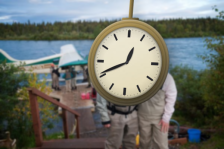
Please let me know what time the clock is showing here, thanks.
12:41
